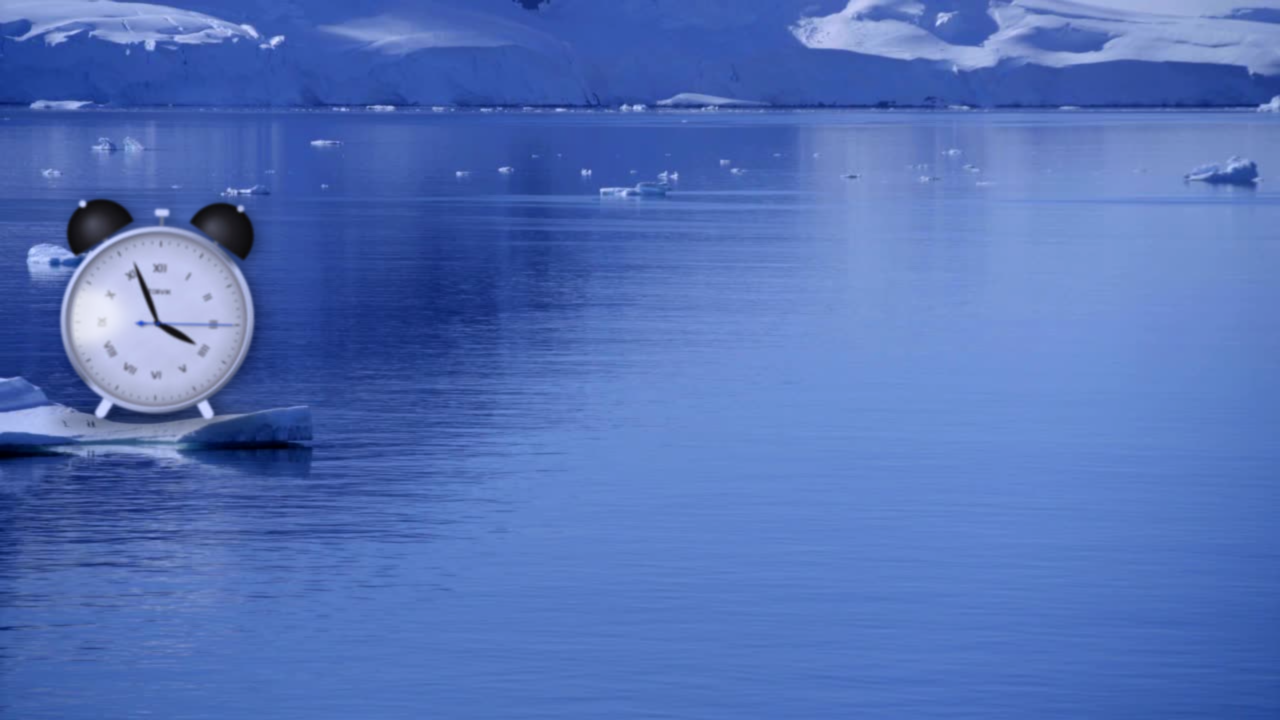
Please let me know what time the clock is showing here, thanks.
3:56:15
